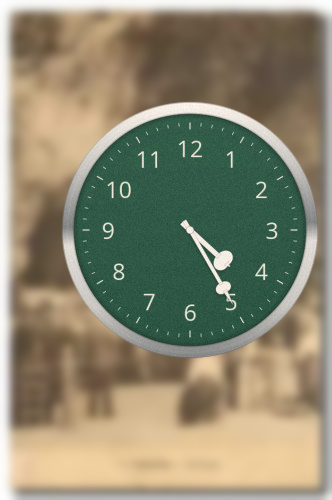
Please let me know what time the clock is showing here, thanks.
4:25
